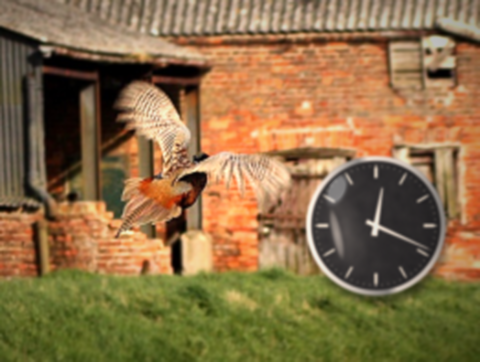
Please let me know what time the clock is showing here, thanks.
12:19
